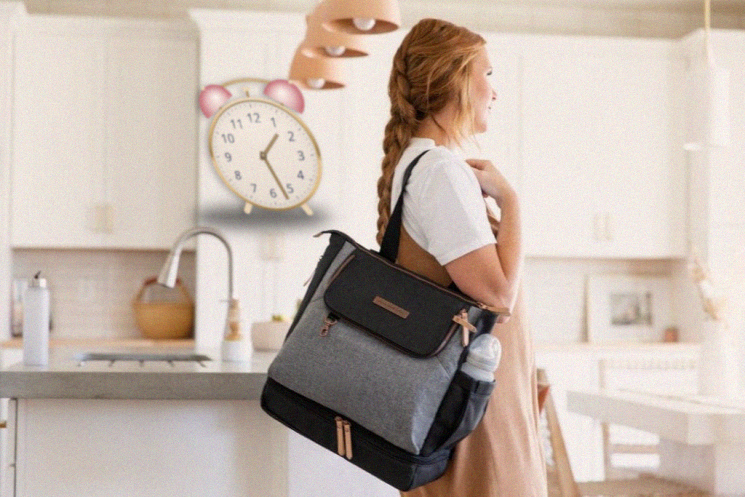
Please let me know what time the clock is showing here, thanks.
1:27
